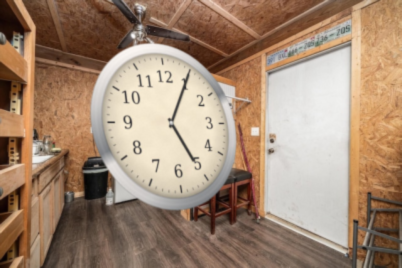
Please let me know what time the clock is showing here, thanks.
5:05
